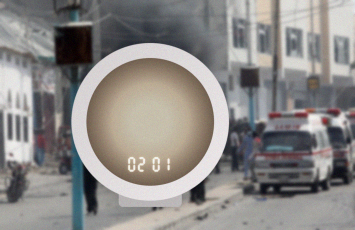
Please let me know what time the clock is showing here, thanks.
2:01
